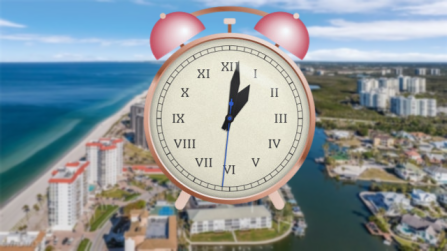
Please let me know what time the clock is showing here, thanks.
1:01:31
